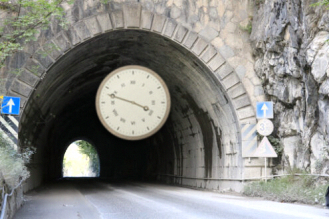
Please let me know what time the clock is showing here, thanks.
3:48
